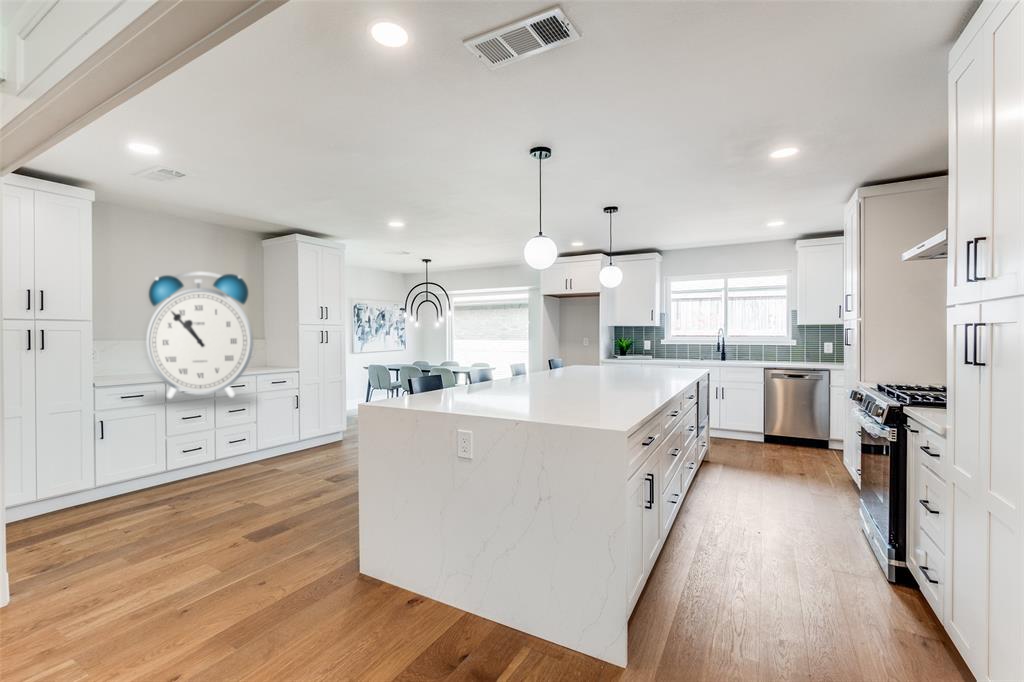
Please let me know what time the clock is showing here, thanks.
10:53
